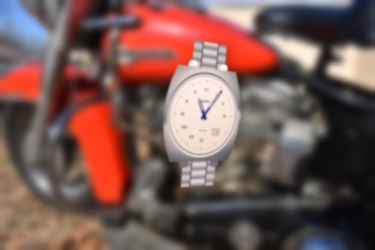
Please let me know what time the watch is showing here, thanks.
11:06
